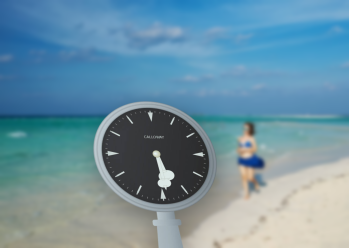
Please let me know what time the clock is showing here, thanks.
5:29
